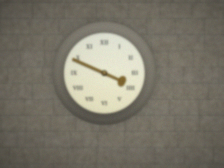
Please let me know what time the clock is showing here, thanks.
3:49
